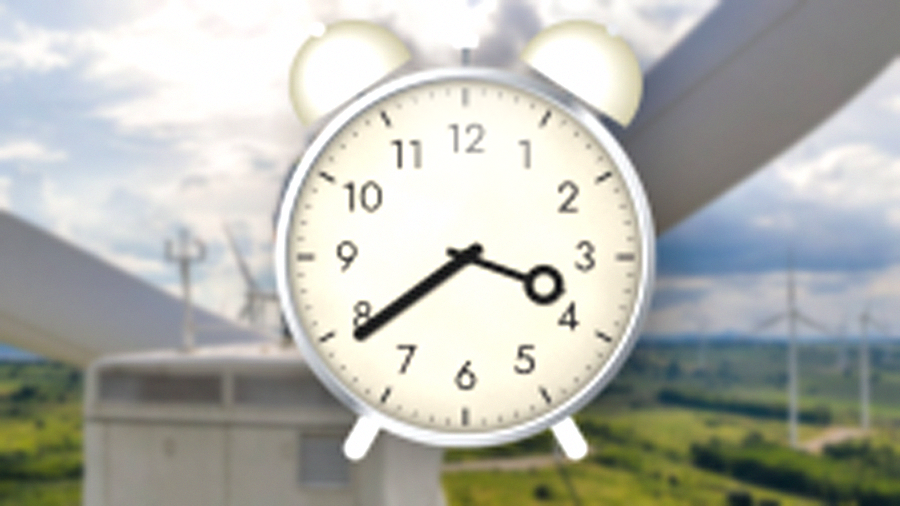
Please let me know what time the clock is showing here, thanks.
3:39
